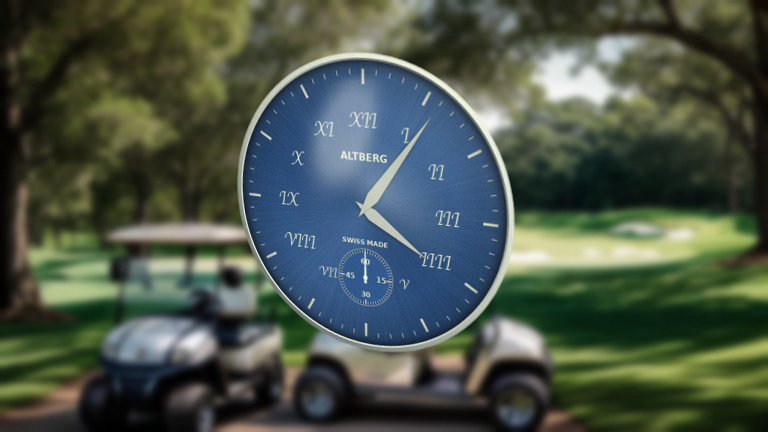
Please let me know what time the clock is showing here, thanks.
4:06
